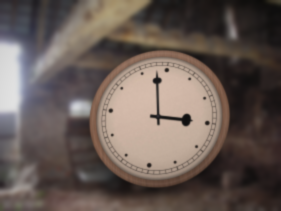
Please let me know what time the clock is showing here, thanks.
2:58
